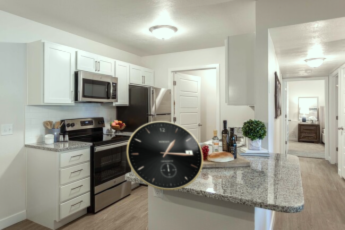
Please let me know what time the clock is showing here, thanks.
1:16
